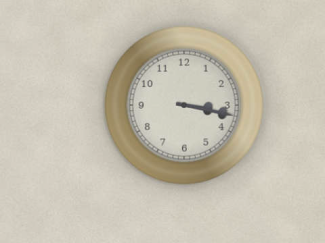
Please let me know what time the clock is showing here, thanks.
3:17
